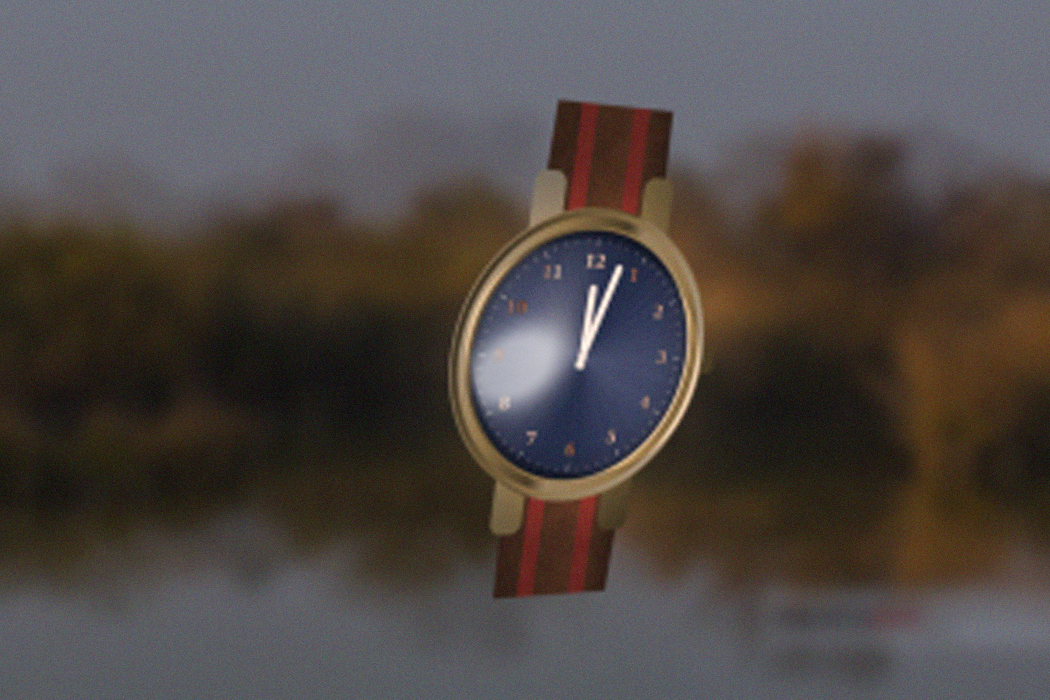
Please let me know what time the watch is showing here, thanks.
12:03
